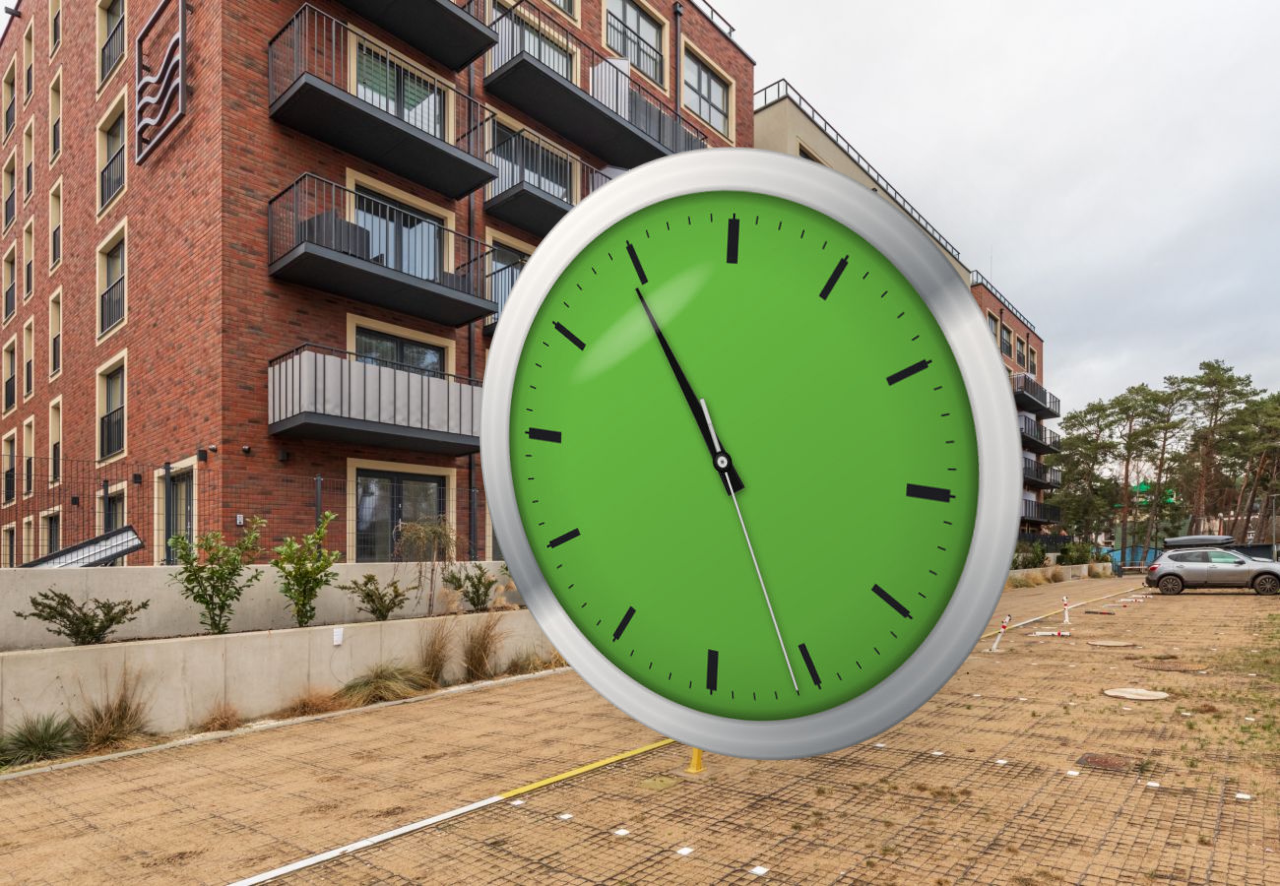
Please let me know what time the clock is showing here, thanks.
10:54:26
